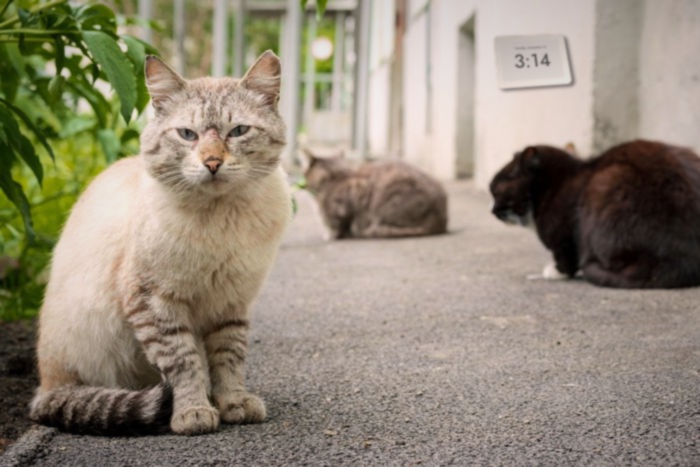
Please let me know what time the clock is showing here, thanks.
3:14
